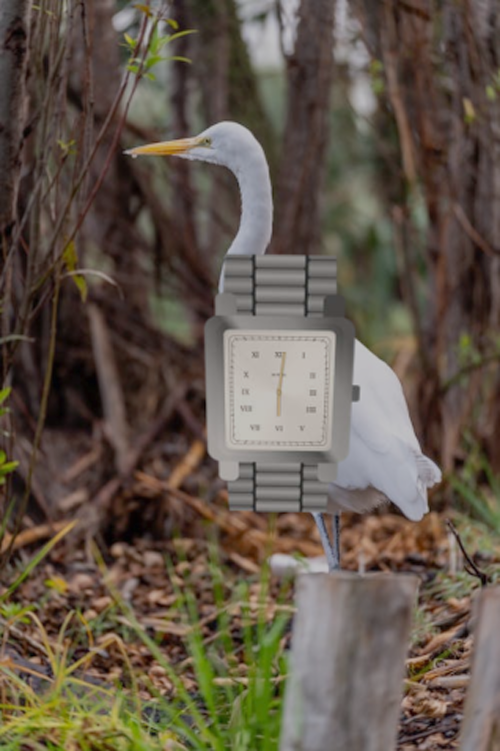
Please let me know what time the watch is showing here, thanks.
6:01
